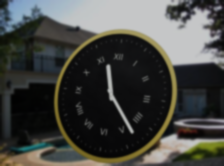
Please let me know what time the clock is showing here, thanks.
11:23
